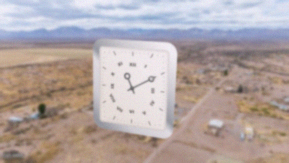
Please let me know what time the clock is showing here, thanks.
11:10
